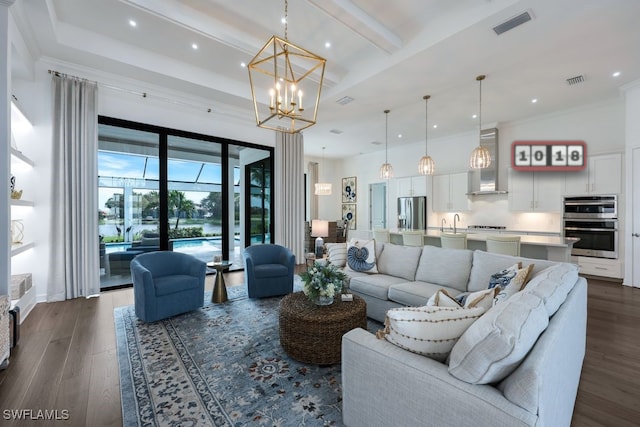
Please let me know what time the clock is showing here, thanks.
10:18
